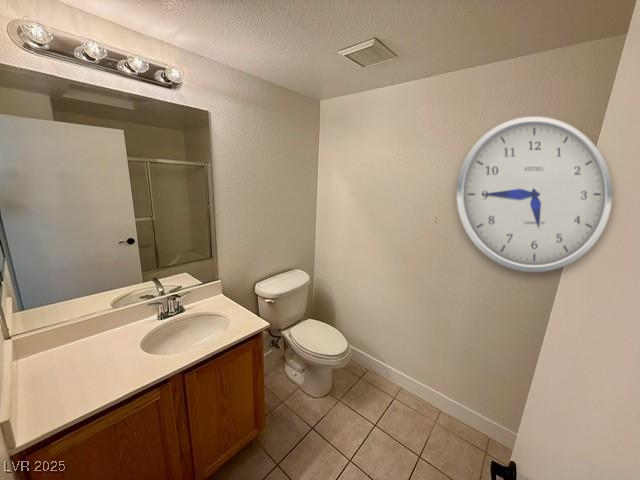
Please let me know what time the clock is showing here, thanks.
5:45
